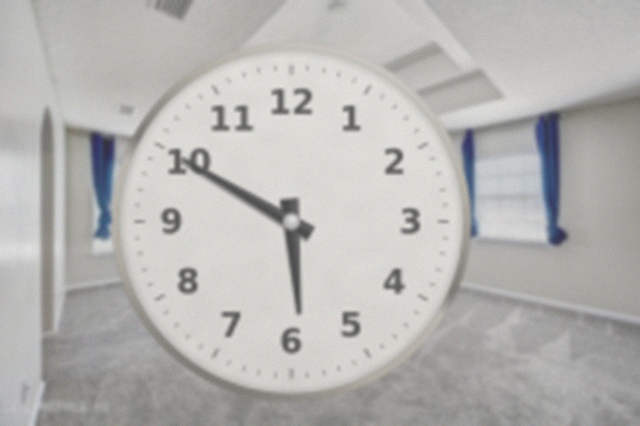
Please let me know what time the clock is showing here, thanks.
5:50
